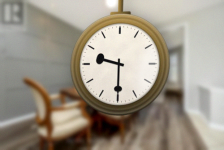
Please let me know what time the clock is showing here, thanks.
9:30
